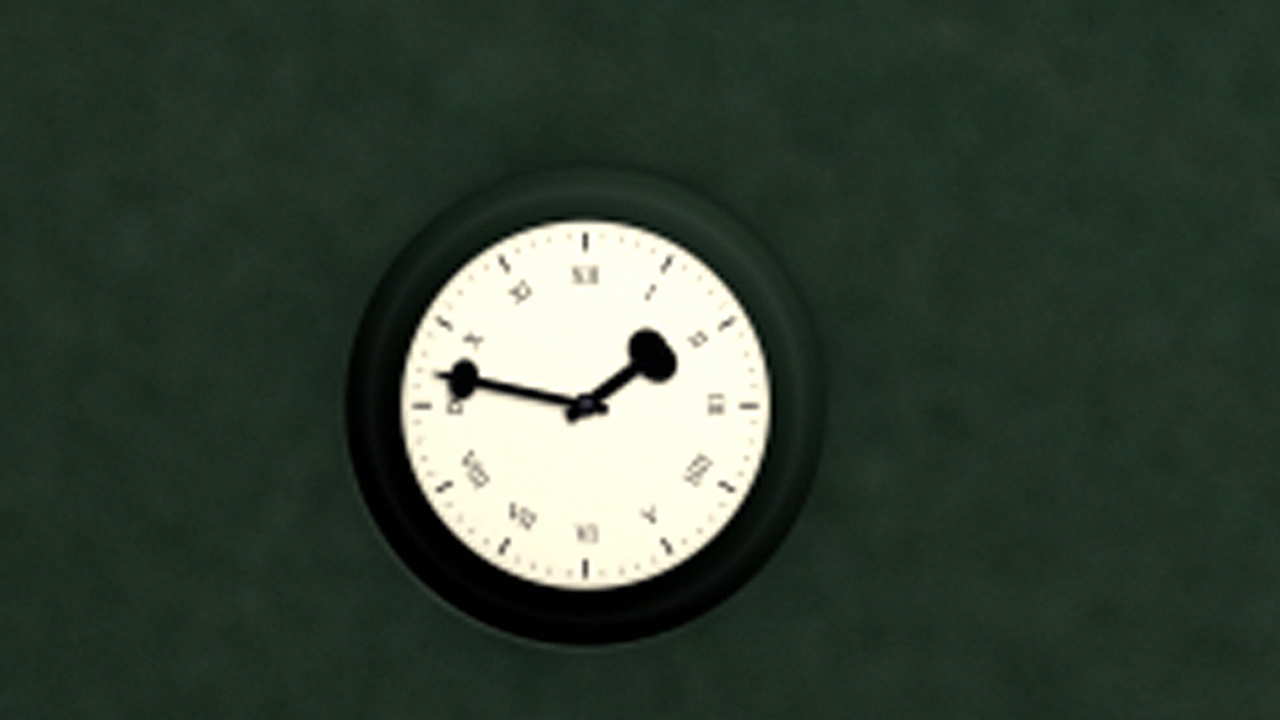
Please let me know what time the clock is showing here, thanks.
1:47
